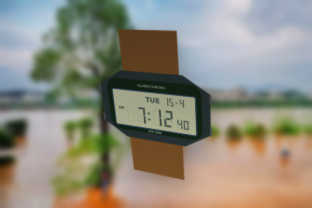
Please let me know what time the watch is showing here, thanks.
7:12:40
